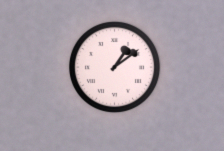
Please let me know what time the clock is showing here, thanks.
1:09
